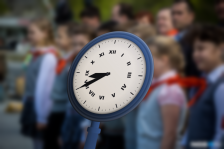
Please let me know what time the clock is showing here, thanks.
8:40
